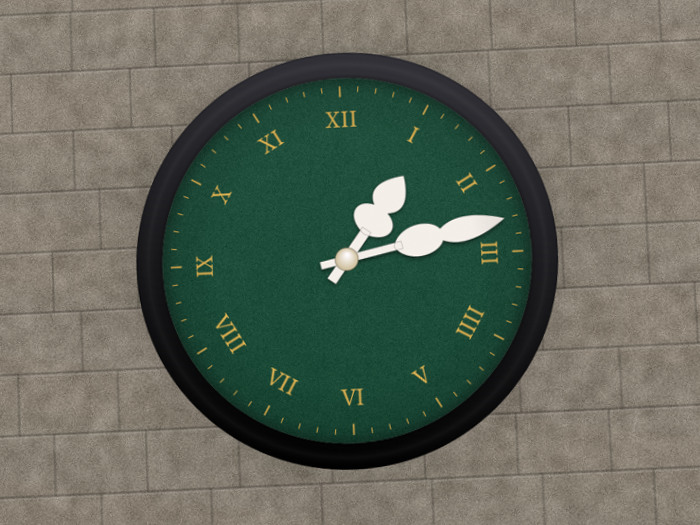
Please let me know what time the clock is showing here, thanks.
1:13
